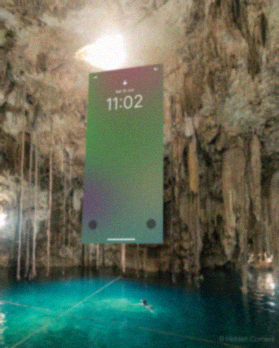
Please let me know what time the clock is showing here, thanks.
11:02
